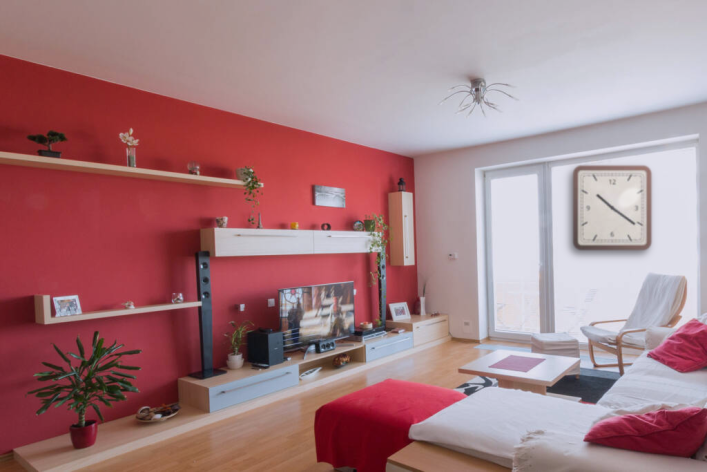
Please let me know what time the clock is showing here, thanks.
10:21
